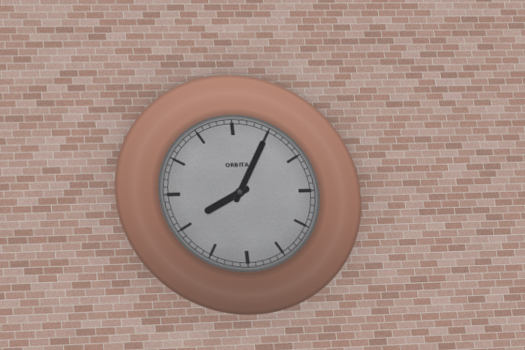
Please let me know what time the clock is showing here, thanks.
8:05
